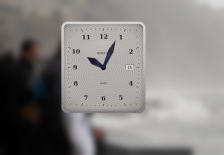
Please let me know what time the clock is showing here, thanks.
10:04
